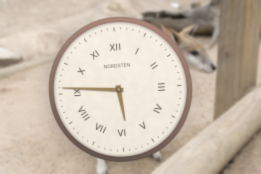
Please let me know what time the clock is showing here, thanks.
5:46
